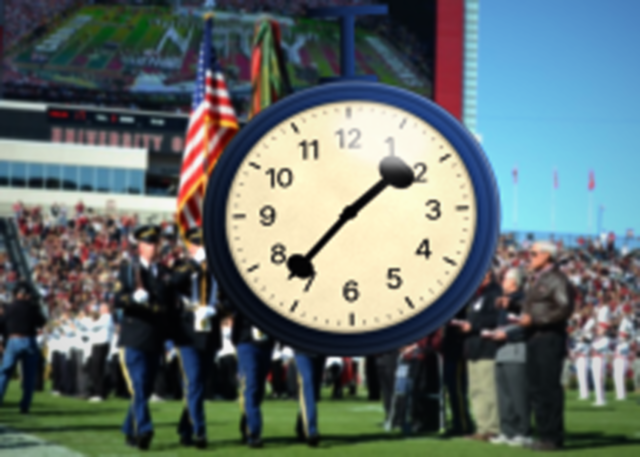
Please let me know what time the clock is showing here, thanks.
1:37
